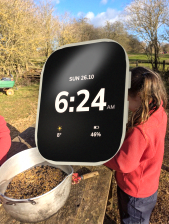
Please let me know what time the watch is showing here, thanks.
6:24
